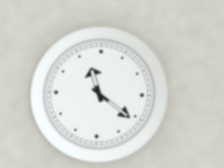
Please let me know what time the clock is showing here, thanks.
11:21
